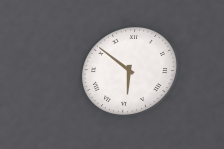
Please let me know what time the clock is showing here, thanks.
5:51
